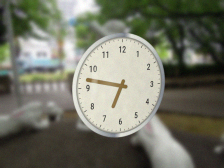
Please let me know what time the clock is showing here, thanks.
6:47
